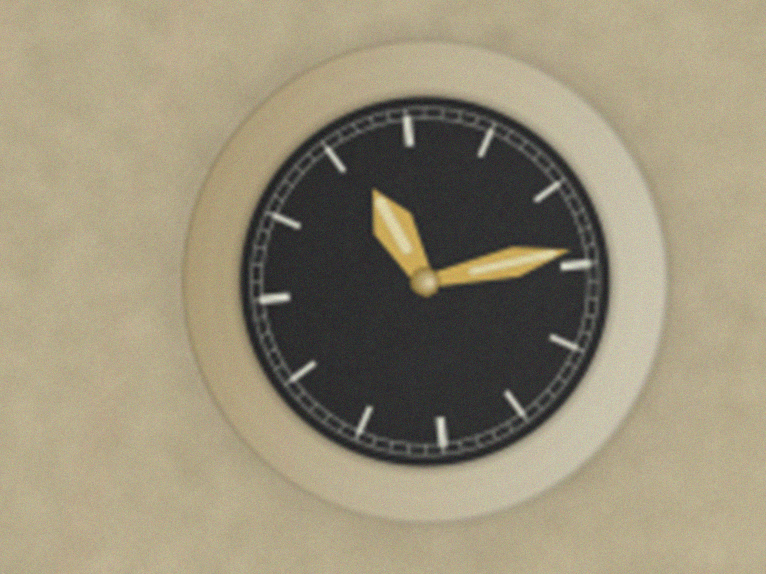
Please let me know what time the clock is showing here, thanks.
11:14
